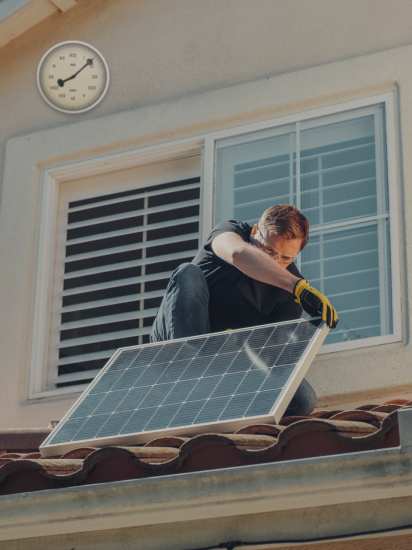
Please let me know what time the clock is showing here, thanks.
8:08
